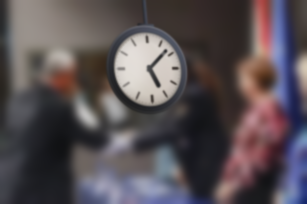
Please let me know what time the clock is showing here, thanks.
5:08
